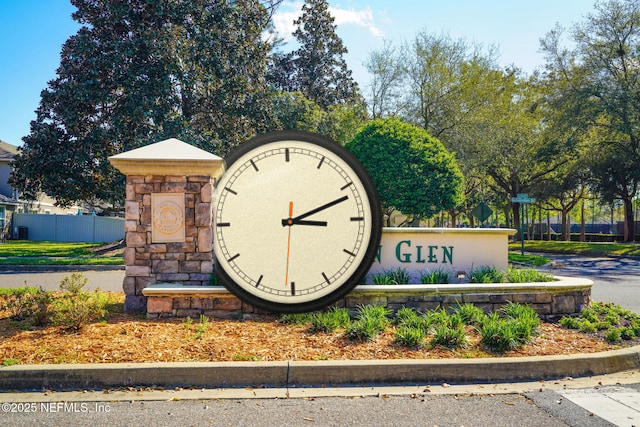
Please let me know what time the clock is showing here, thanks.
3:11:31
